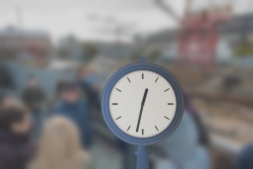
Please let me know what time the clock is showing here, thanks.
12:32
